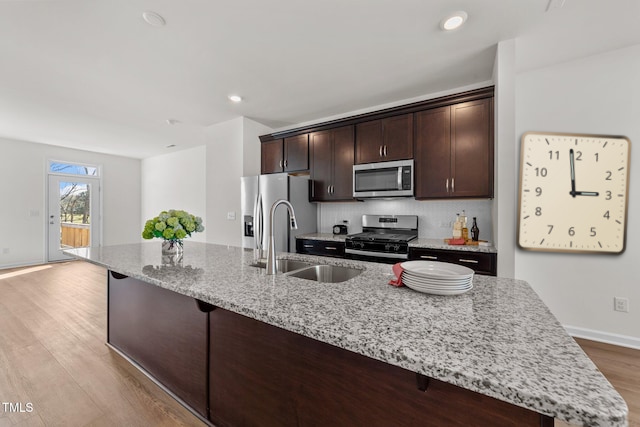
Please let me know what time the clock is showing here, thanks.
2:59
